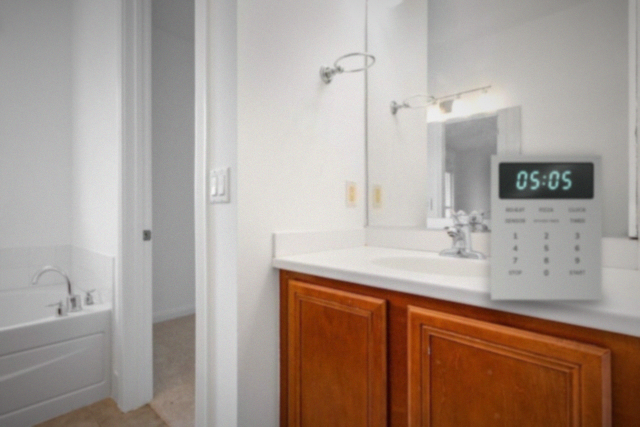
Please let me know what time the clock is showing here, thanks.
5:05
